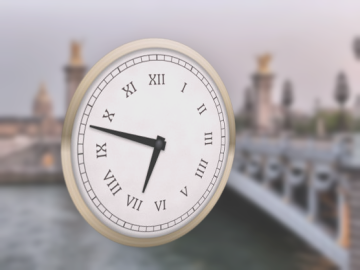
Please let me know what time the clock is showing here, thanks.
6:48
